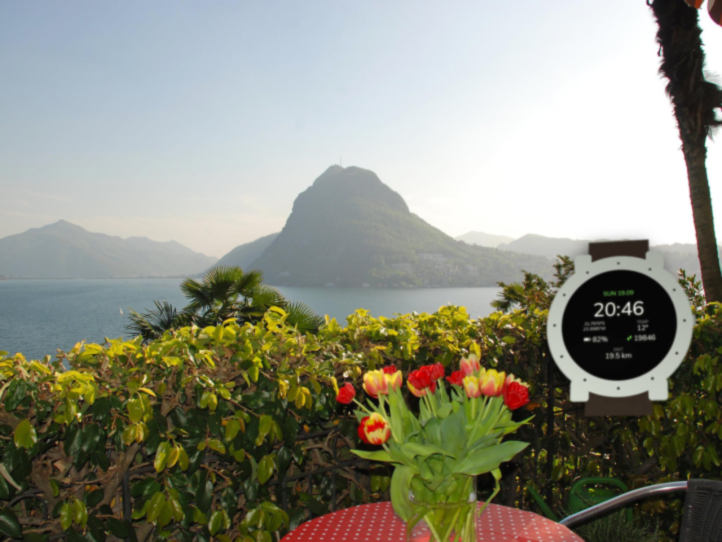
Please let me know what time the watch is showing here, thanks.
20:46
